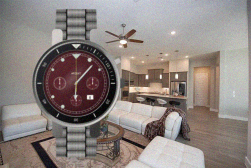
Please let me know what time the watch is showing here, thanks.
6:07
